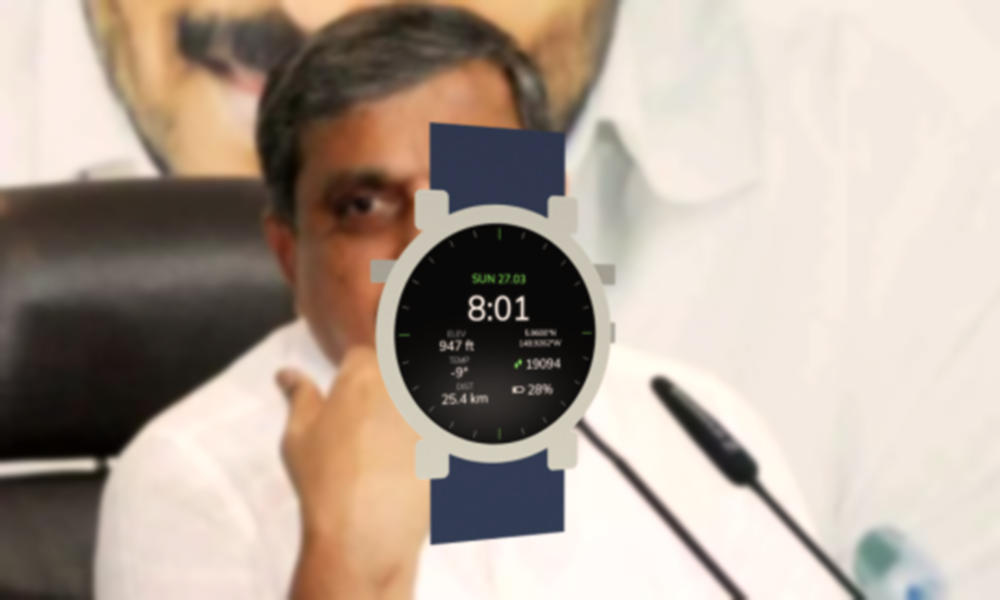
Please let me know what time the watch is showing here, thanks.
8:01
